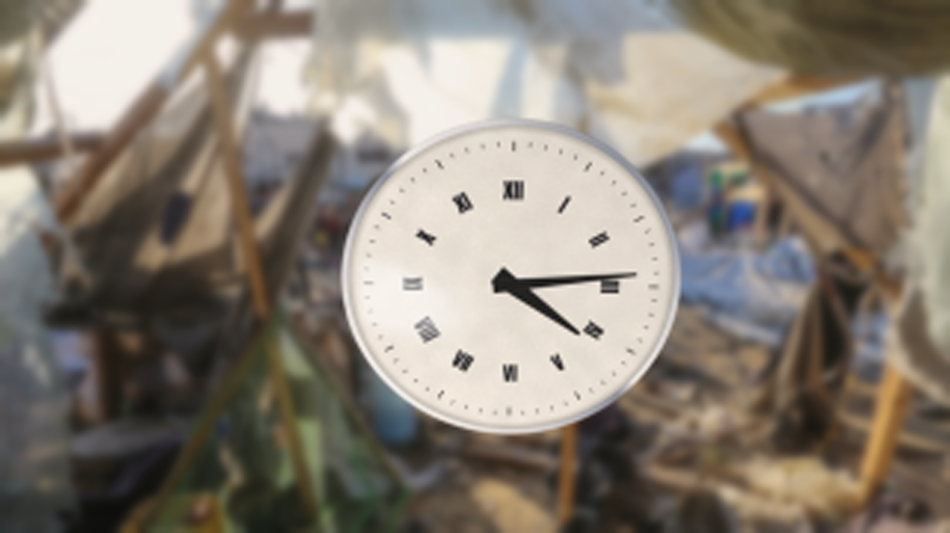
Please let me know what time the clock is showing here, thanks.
4:14
